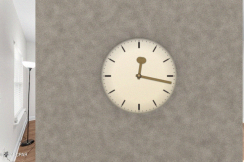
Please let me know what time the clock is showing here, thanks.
12:17
